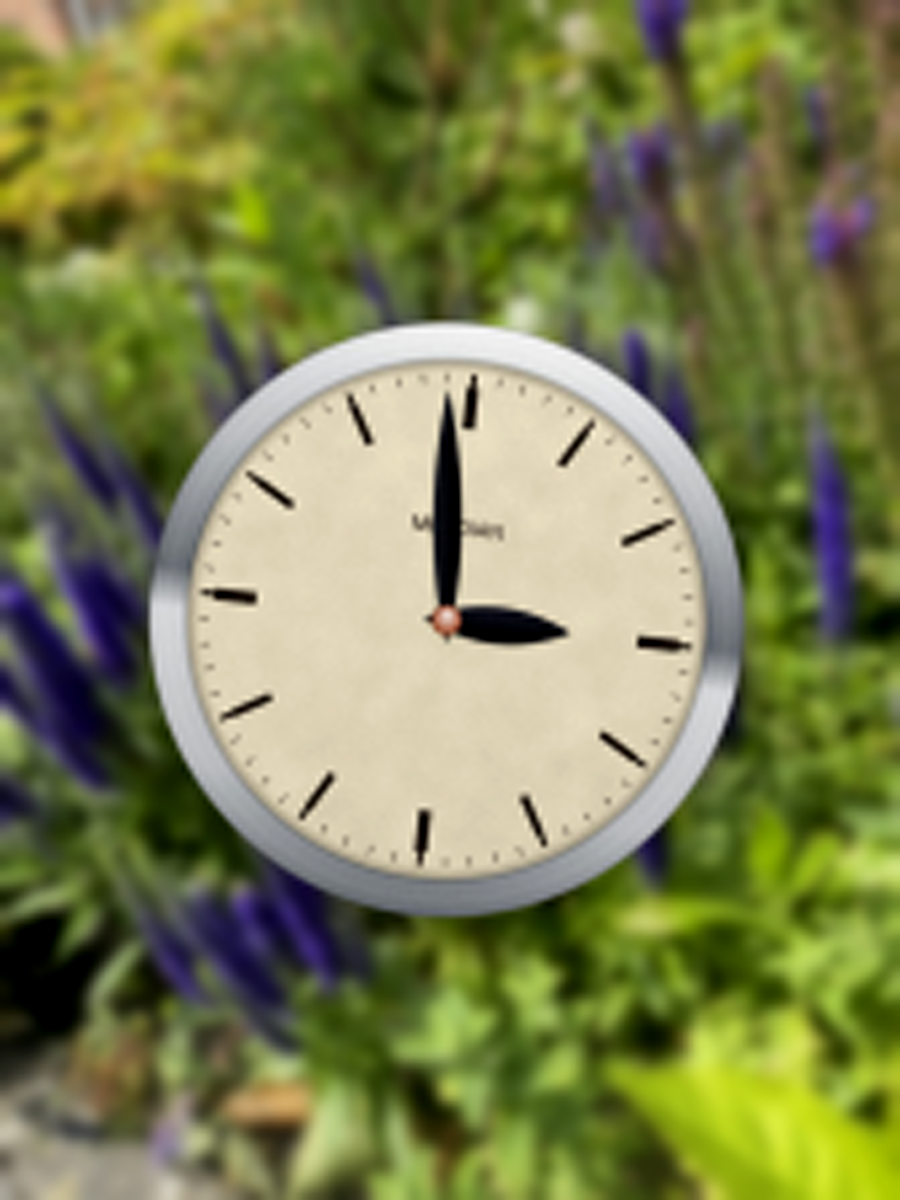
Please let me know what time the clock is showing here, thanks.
2:59
